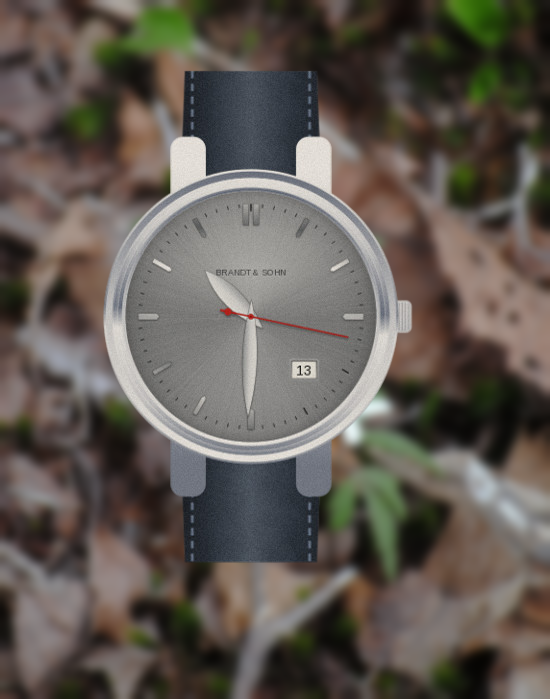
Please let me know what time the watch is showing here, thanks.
10:30:17
